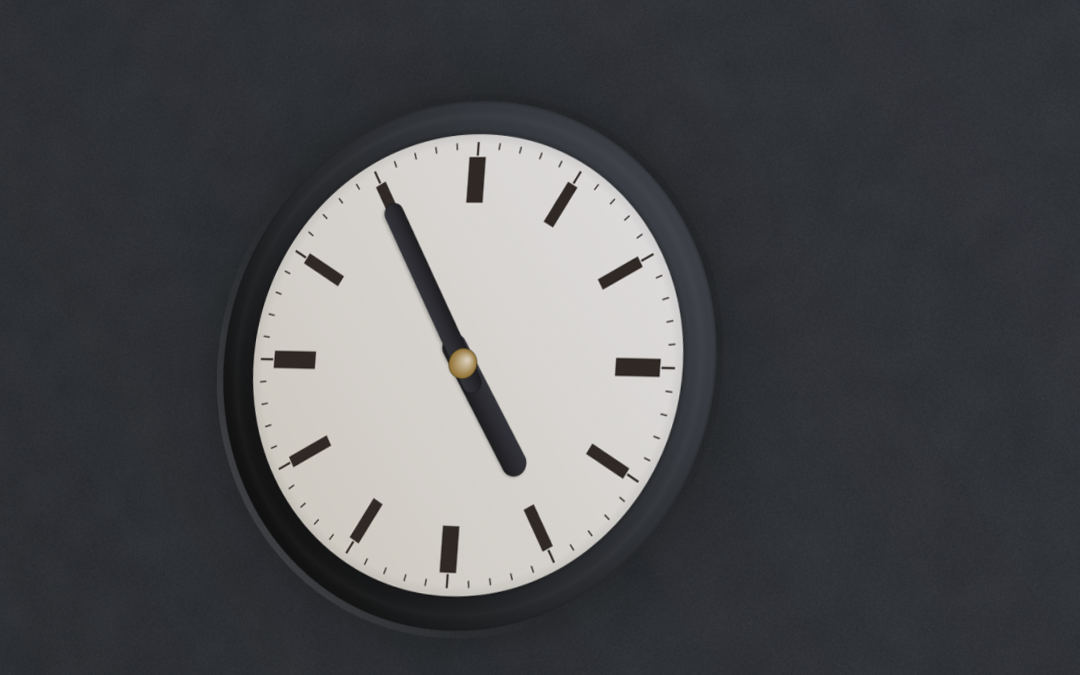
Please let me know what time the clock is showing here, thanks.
4:55
